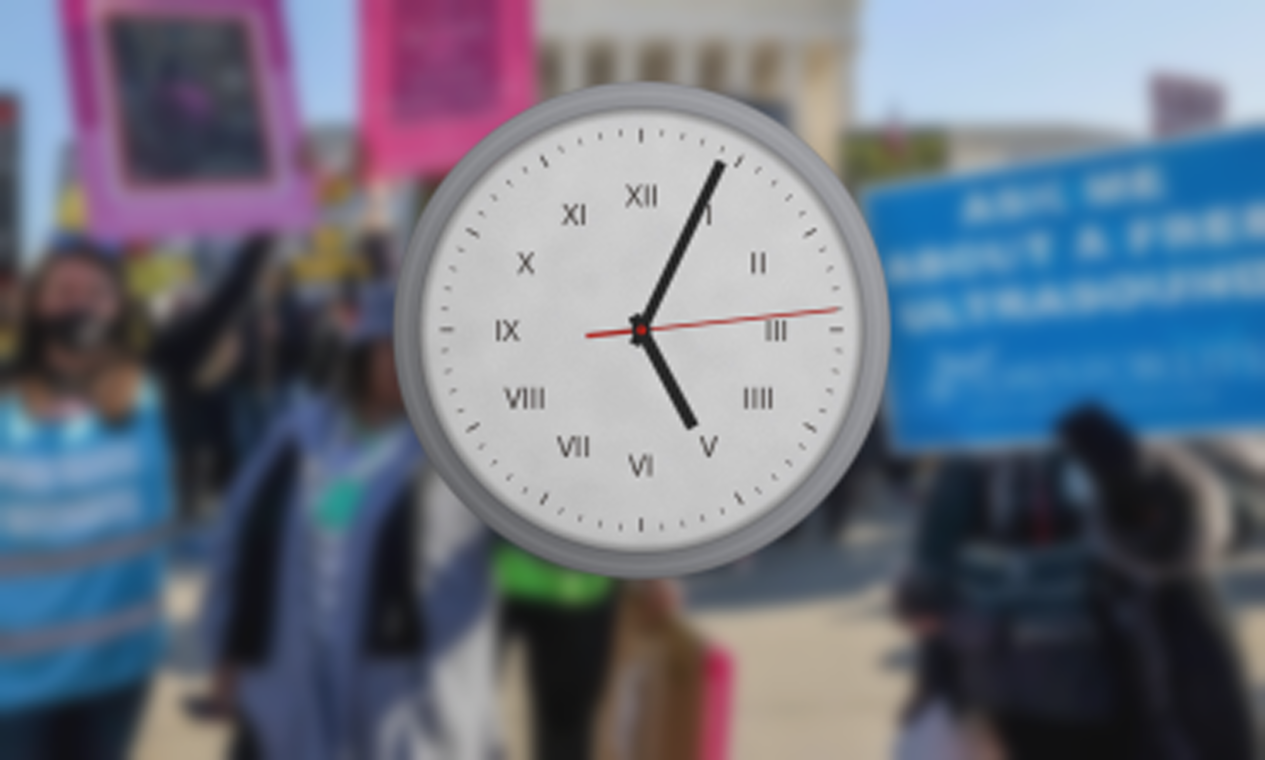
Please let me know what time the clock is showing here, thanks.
5:04:14
